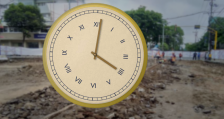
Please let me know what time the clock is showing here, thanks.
4:01
